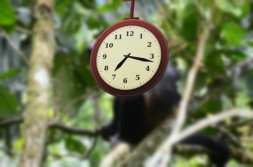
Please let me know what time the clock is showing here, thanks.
7:17
